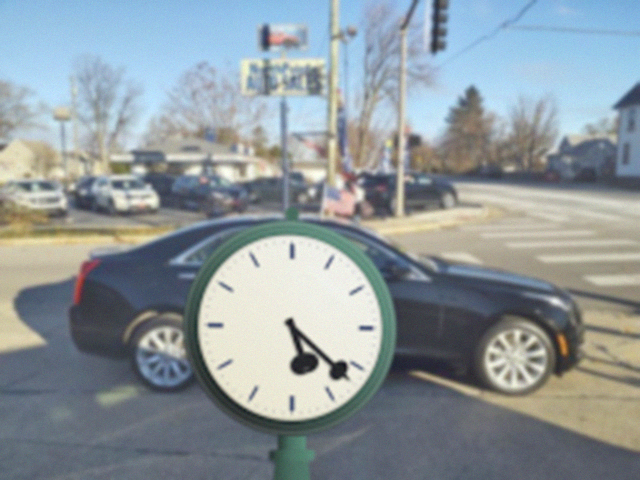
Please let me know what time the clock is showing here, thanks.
5:22
